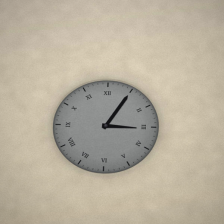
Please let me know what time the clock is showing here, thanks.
3:05
